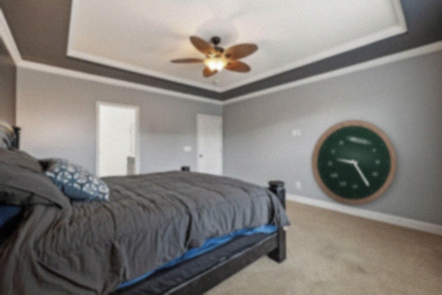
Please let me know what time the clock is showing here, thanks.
9:25
